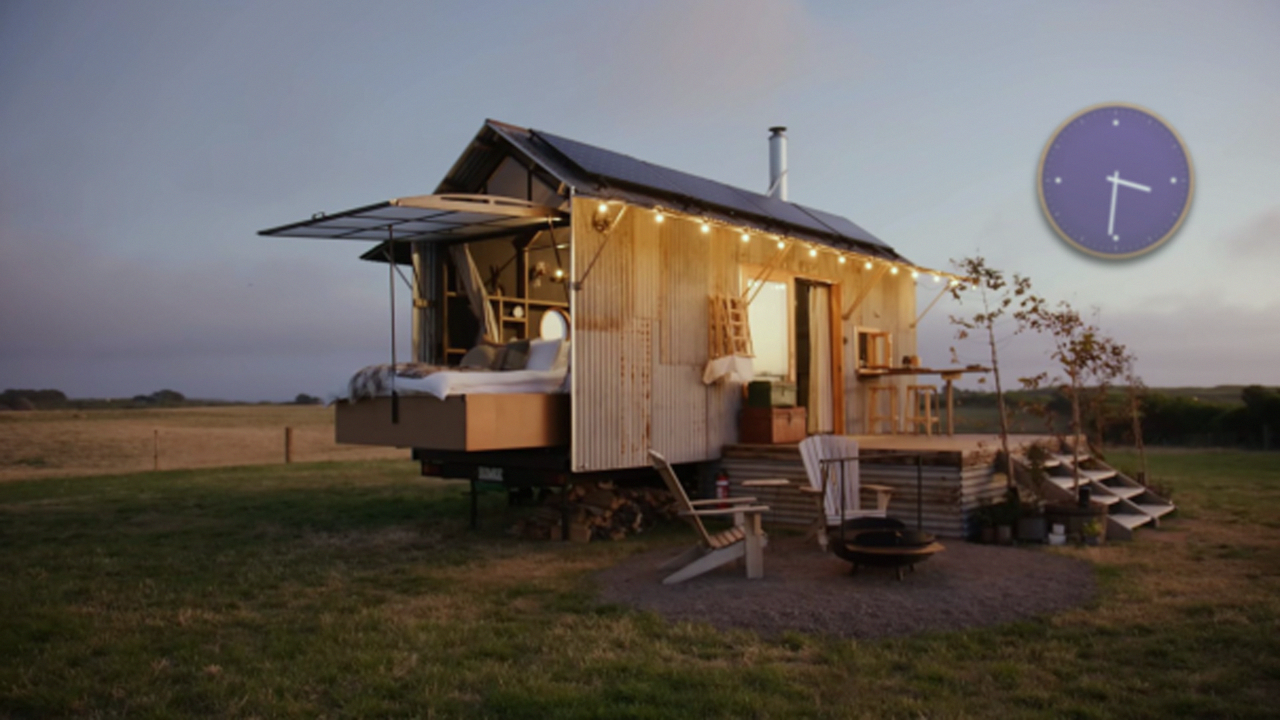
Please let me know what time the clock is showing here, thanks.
3:31
